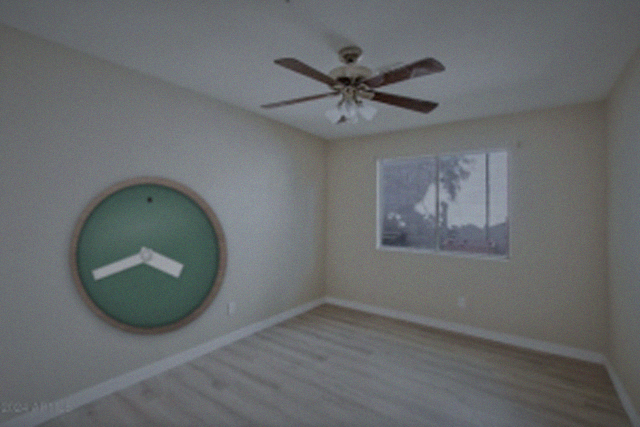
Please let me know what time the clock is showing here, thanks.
3:41
